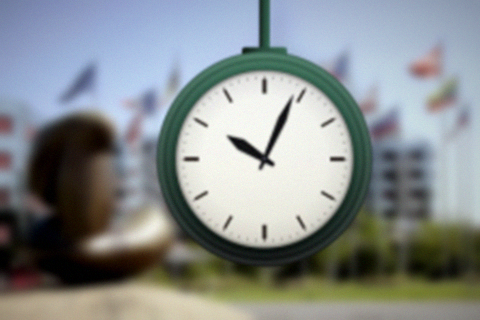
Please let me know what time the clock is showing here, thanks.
10:04
